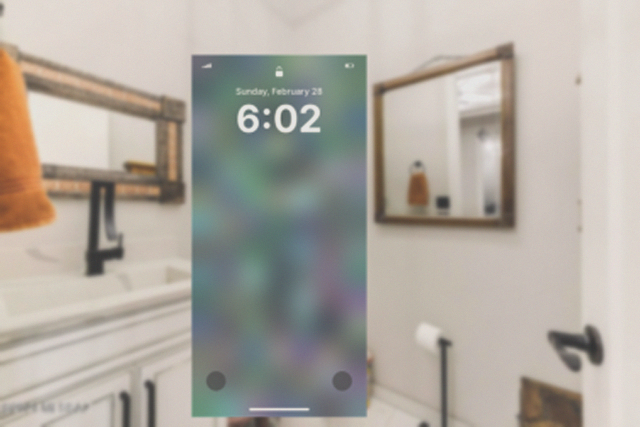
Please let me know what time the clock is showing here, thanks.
6:02
